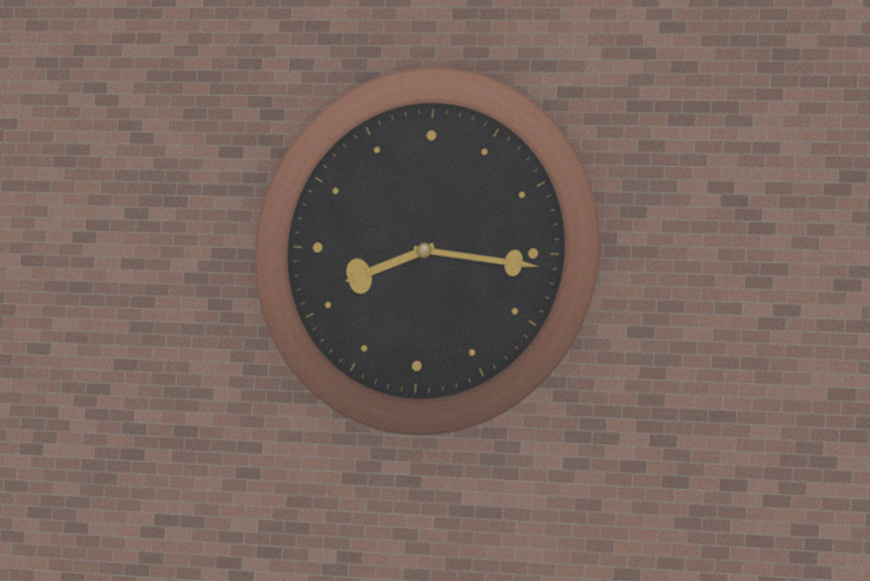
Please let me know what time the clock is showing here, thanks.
8:16
